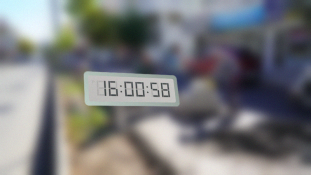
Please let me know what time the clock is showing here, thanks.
16:00:58
